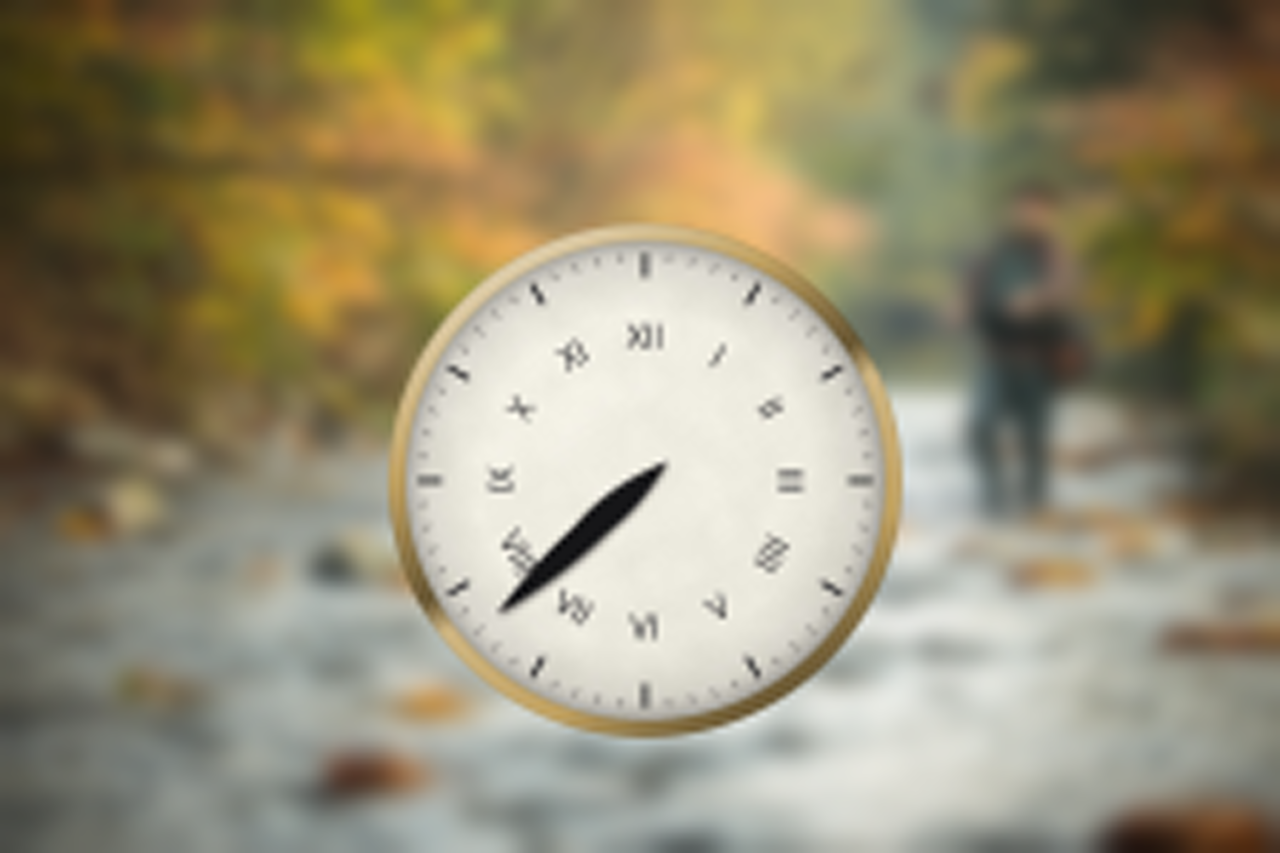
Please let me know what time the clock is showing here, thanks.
7:38
